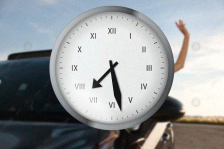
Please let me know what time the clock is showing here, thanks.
7:28
